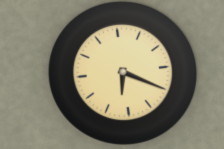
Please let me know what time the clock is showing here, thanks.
6:20
